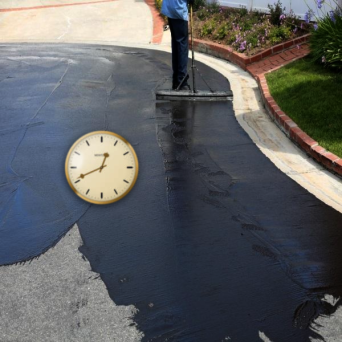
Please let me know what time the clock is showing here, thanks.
12:41
